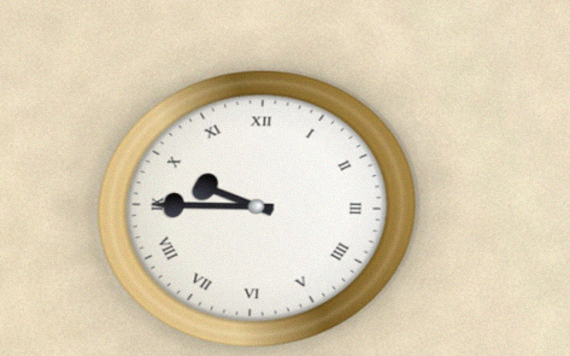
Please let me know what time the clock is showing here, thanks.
9:45
